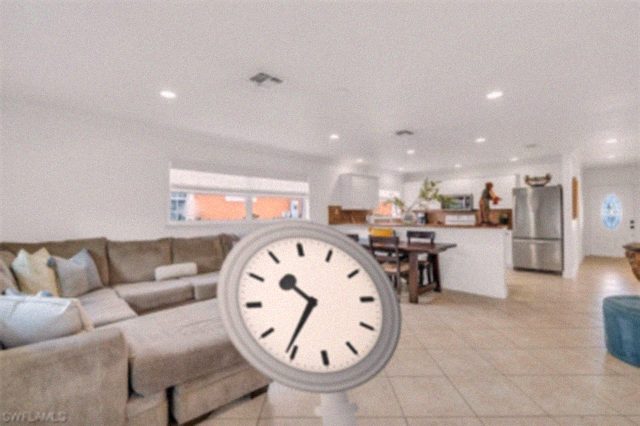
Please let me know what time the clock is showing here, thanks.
10:36
